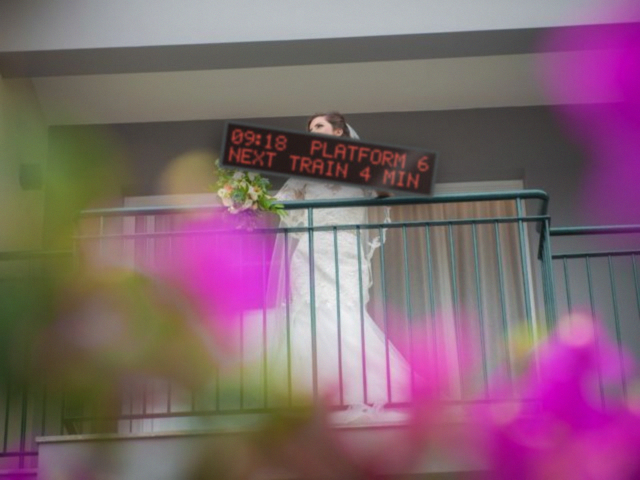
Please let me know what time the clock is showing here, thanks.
9:18
